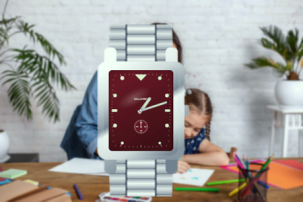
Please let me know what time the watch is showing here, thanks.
1:12
